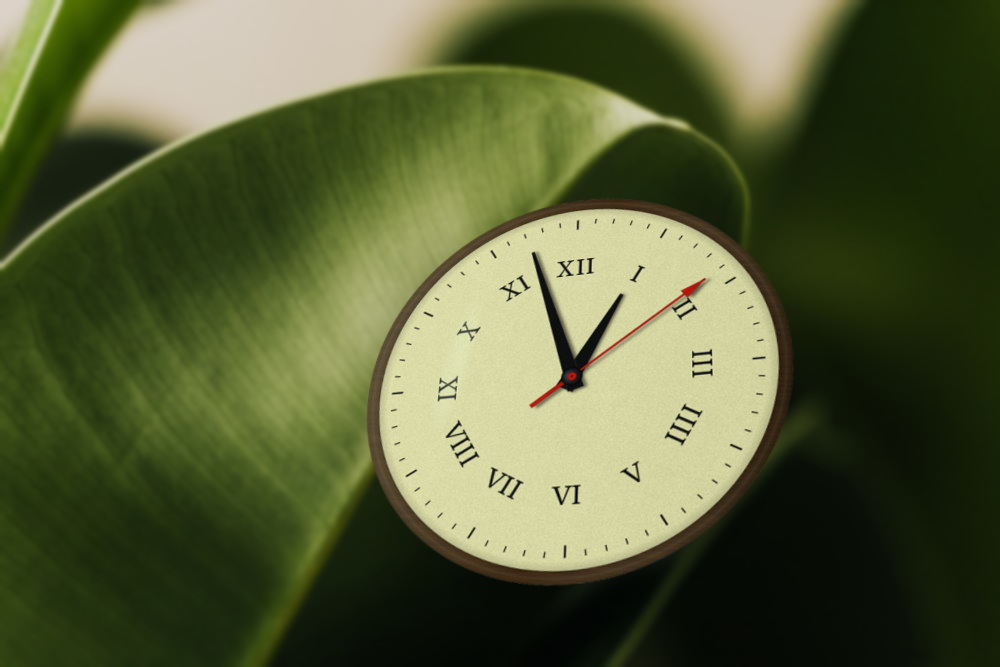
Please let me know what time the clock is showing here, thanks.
12:57:09
